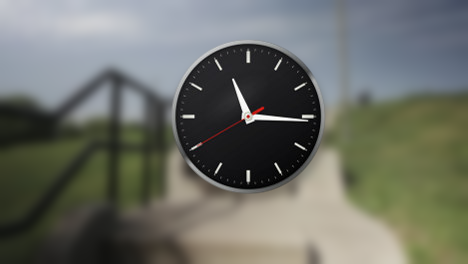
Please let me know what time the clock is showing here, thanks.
11:15:40
